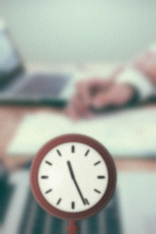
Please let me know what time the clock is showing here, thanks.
11:26
